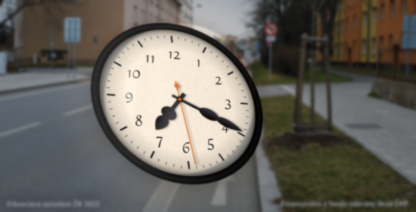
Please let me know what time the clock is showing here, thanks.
7:19:29
